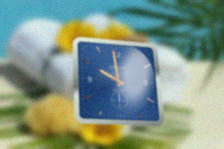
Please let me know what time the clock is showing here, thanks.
9:59
